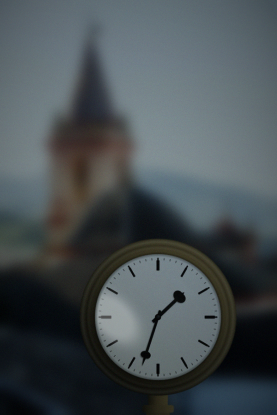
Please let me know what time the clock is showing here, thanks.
1:33
